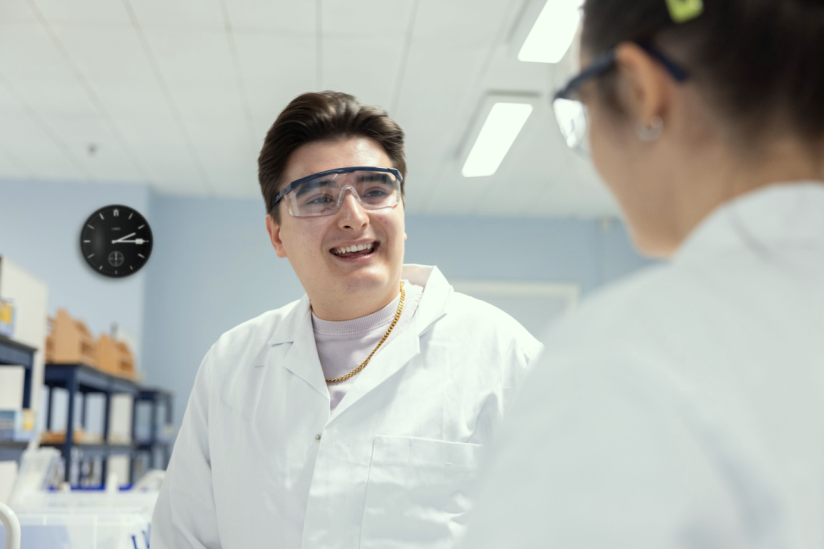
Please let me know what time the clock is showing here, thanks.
2:15
